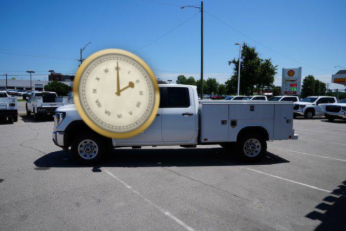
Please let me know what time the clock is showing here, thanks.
2:00
